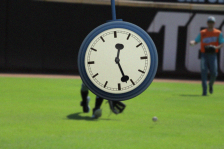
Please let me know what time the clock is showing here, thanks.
12:27
